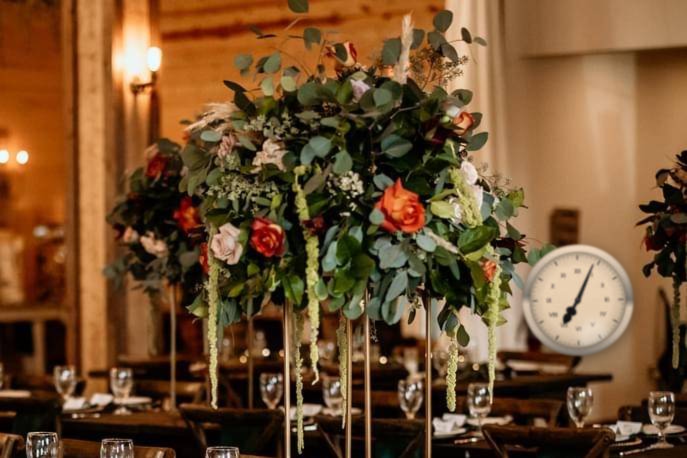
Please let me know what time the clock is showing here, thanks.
7:04
